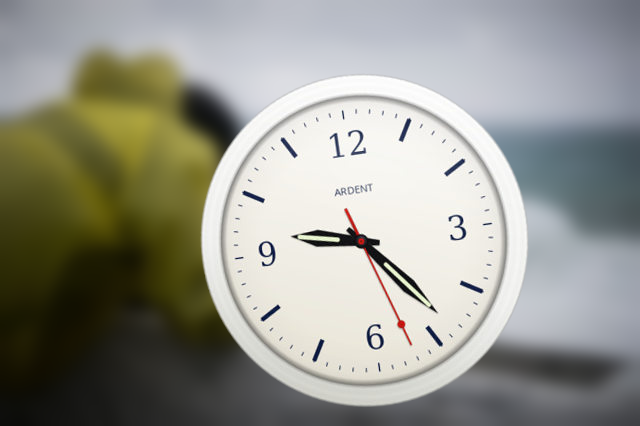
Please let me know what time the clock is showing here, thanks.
9:23:27
